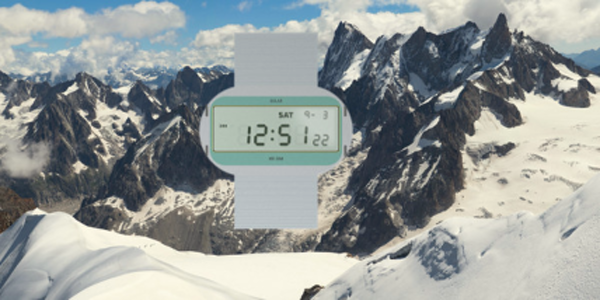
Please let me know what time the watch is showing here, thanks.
12:51:22
